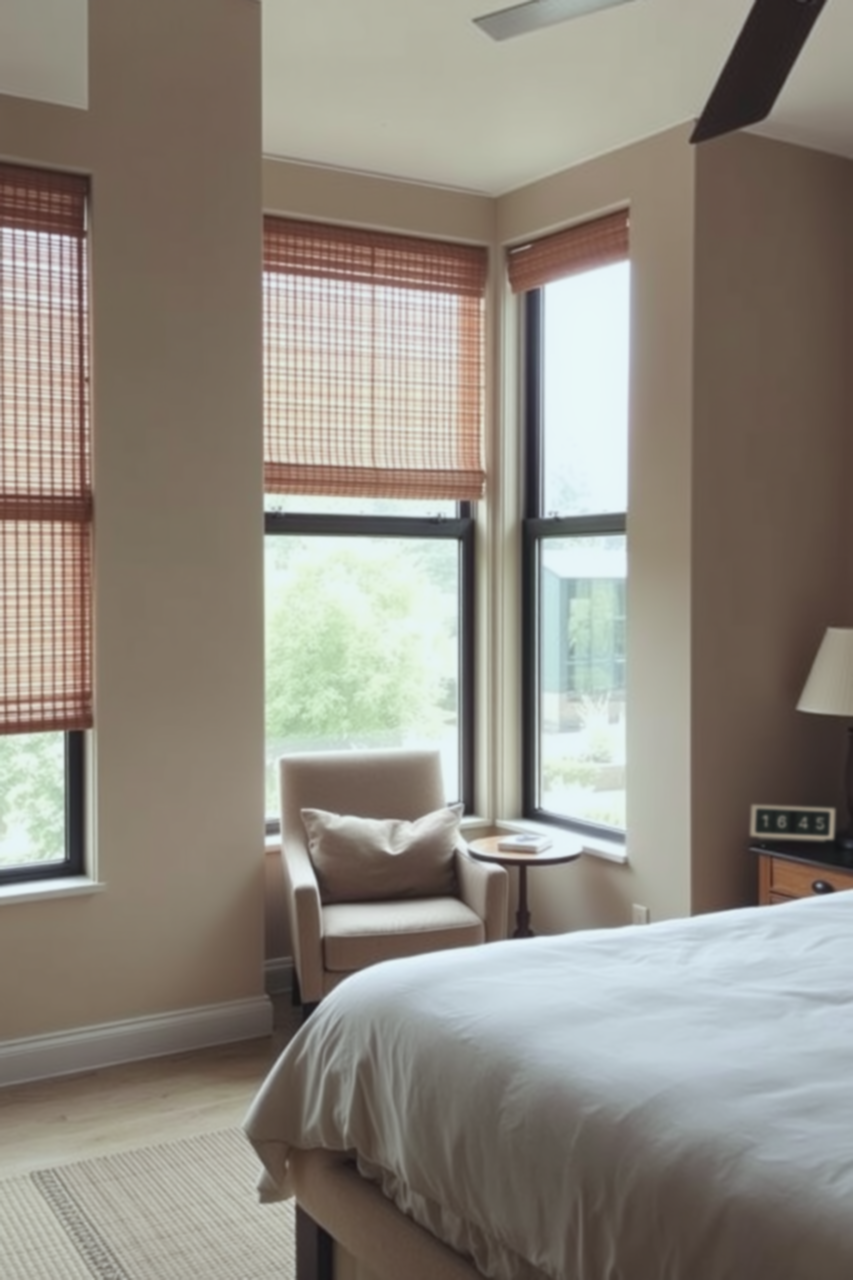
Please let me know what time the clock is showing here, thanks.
16:45
